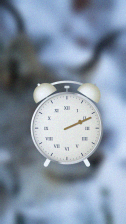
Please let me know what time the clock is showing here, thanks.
2:11
